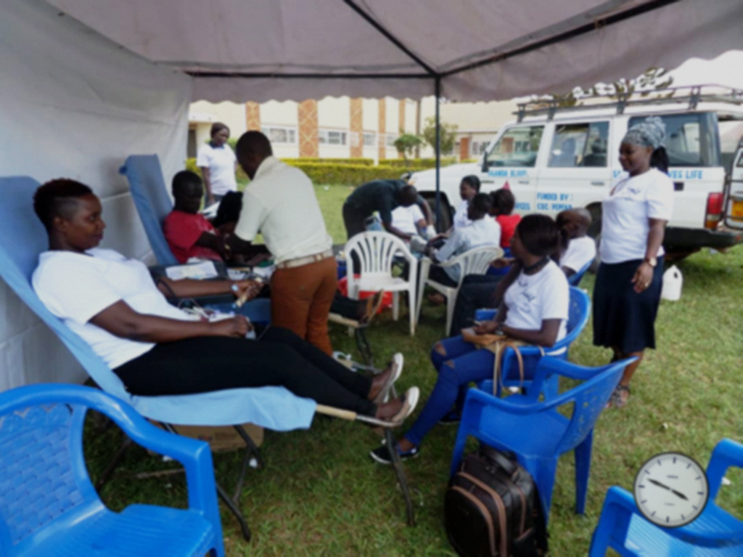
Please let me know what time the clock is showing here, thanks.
3:48
